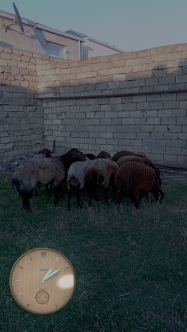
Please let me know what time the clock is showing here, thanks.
1:09
